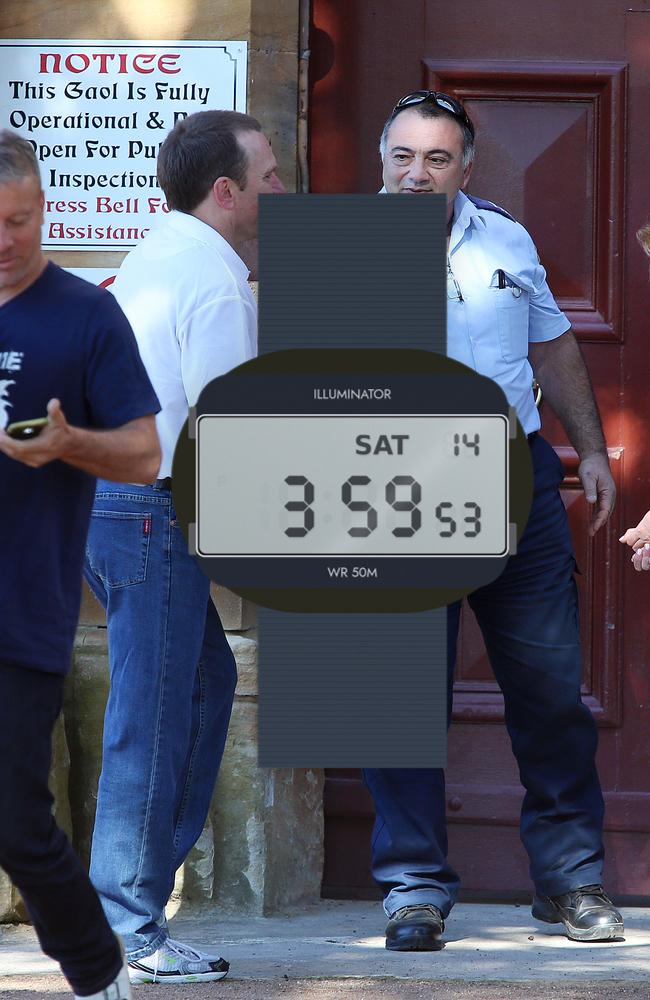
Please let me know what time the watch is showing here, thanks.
3:59:53
